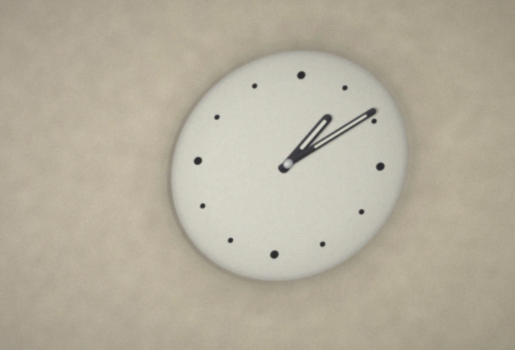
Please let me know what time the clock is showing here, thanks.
1:09
